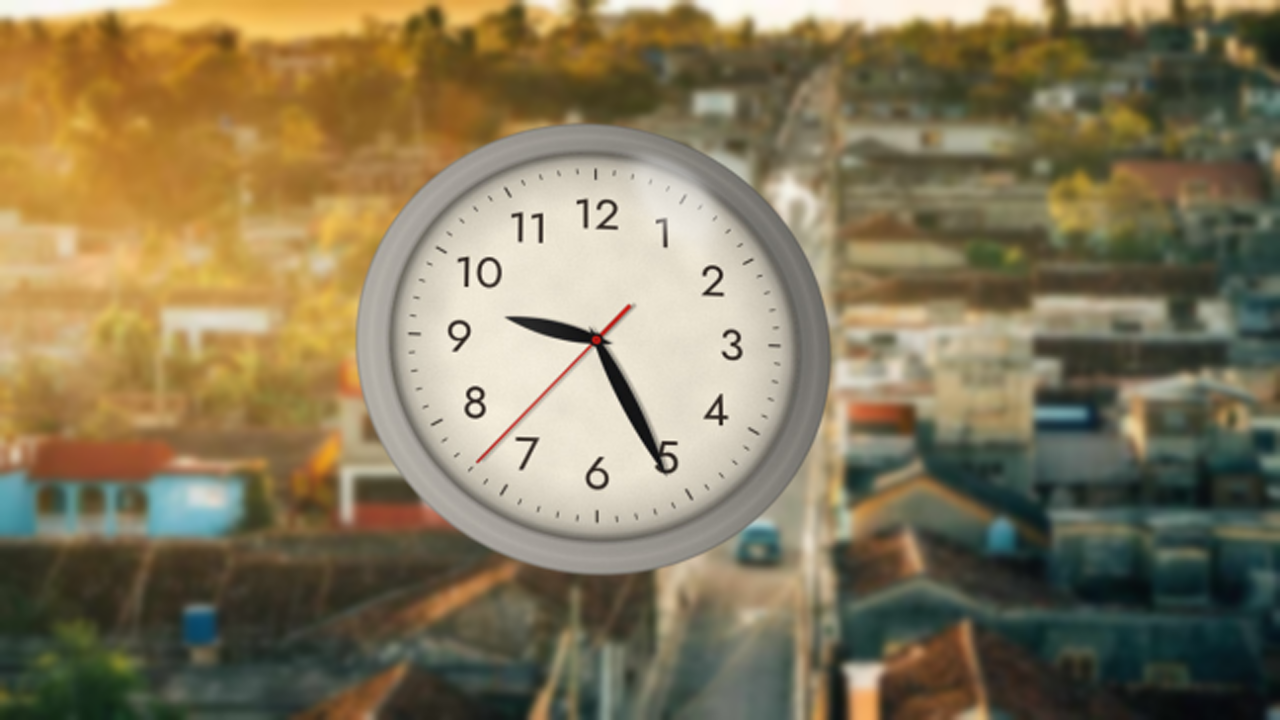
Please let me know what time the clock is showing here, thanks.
9:25:37
